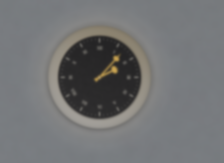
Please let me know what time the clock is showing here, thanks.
2:07
